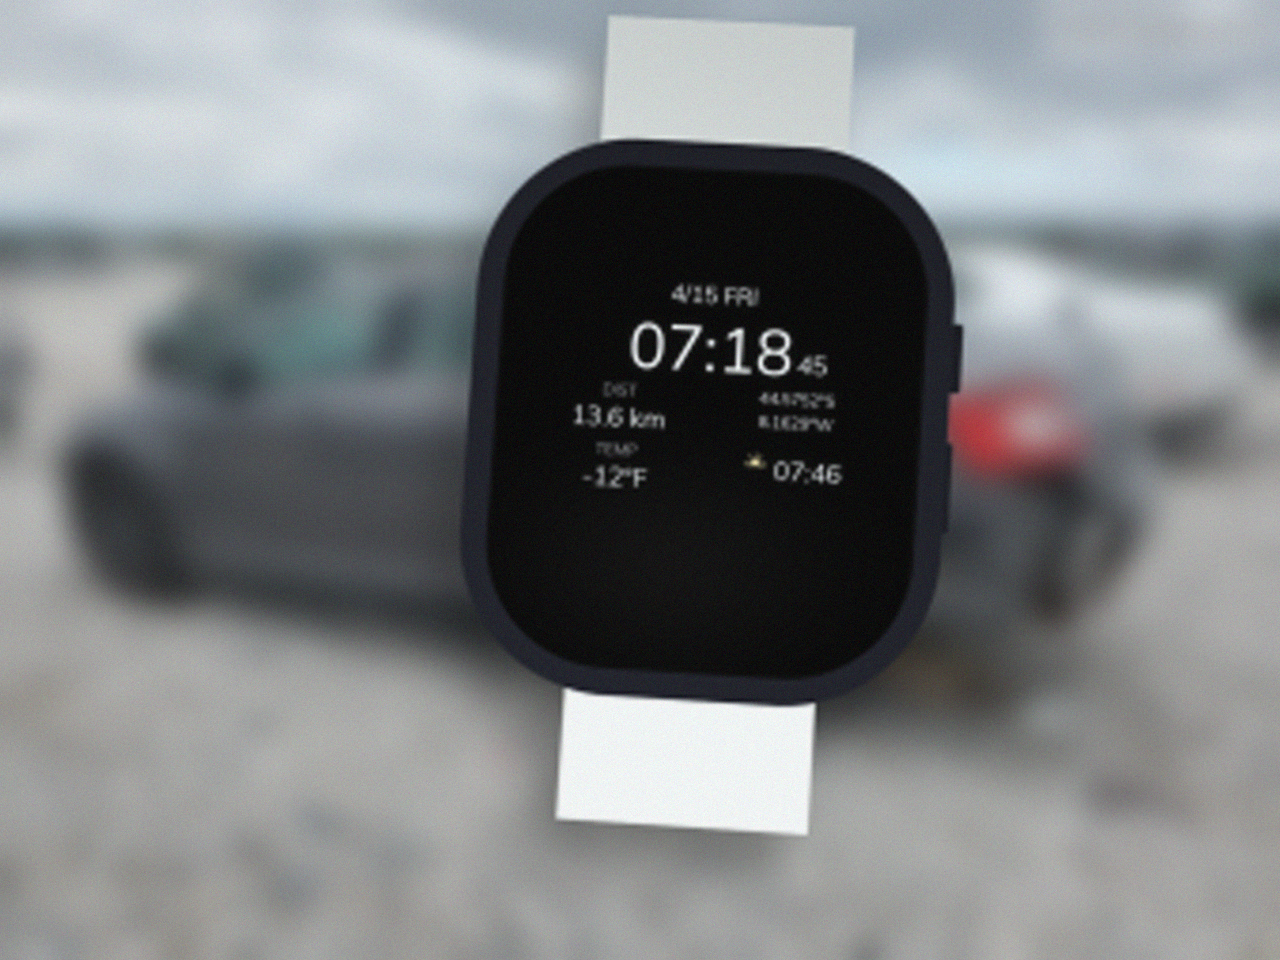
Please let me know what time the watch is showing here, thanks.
7:18
